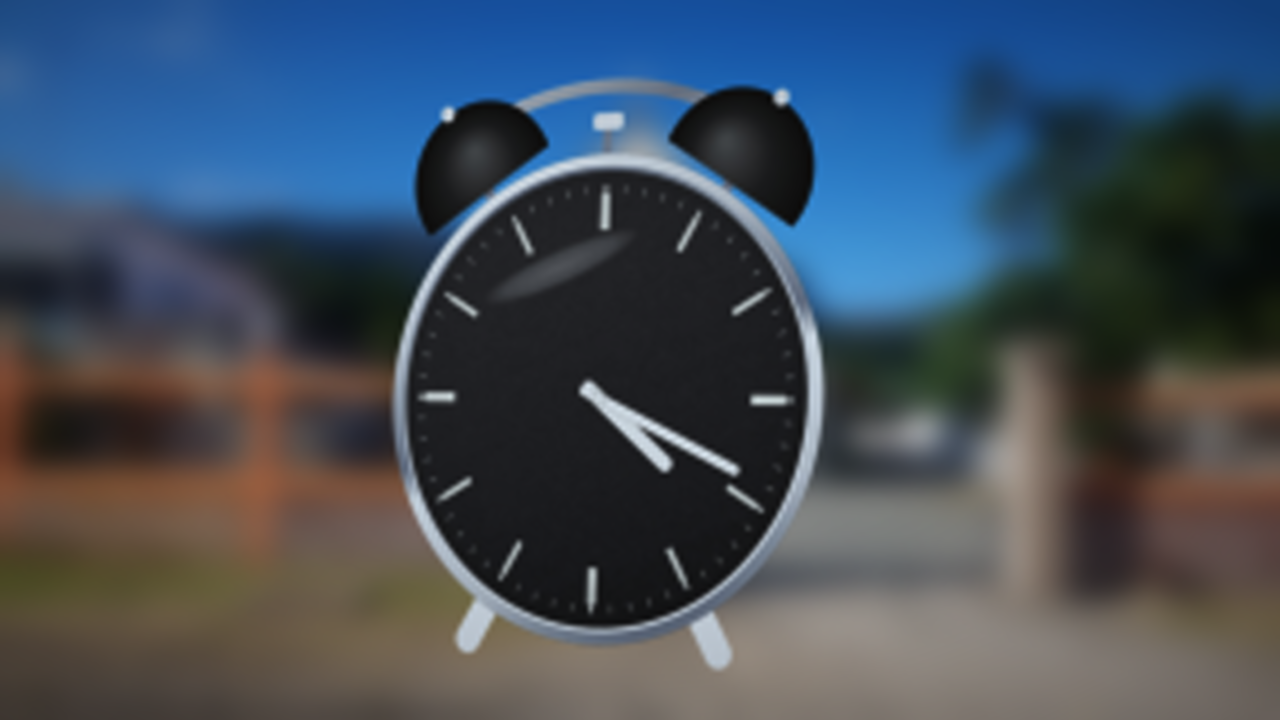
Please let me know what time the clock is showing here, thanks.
4:19
